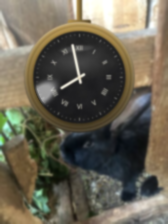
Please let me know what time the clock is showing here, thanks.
7:58
